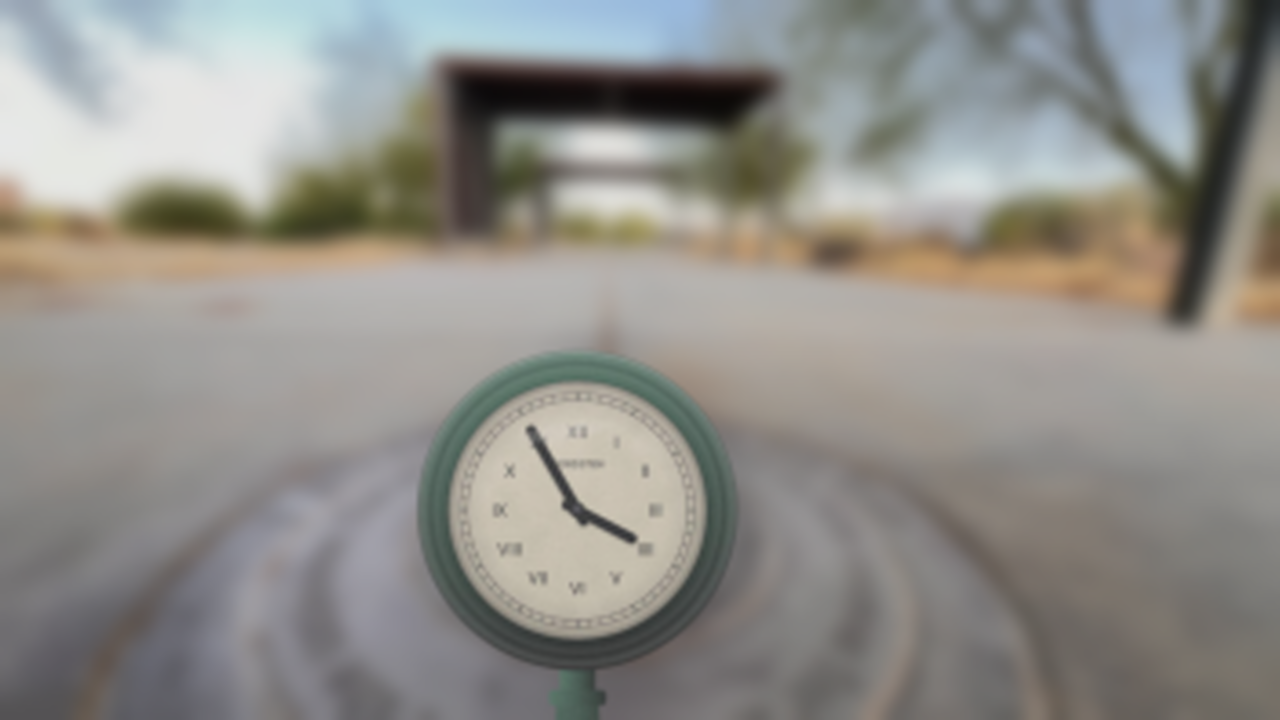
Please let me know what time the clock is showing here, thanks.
3:55
